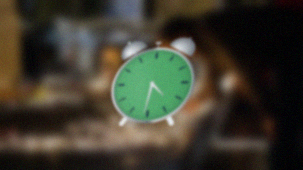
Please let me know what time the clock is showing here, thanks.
4:31
